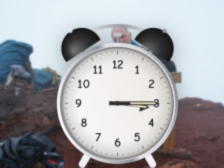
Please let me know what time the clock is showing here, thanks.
3:15
